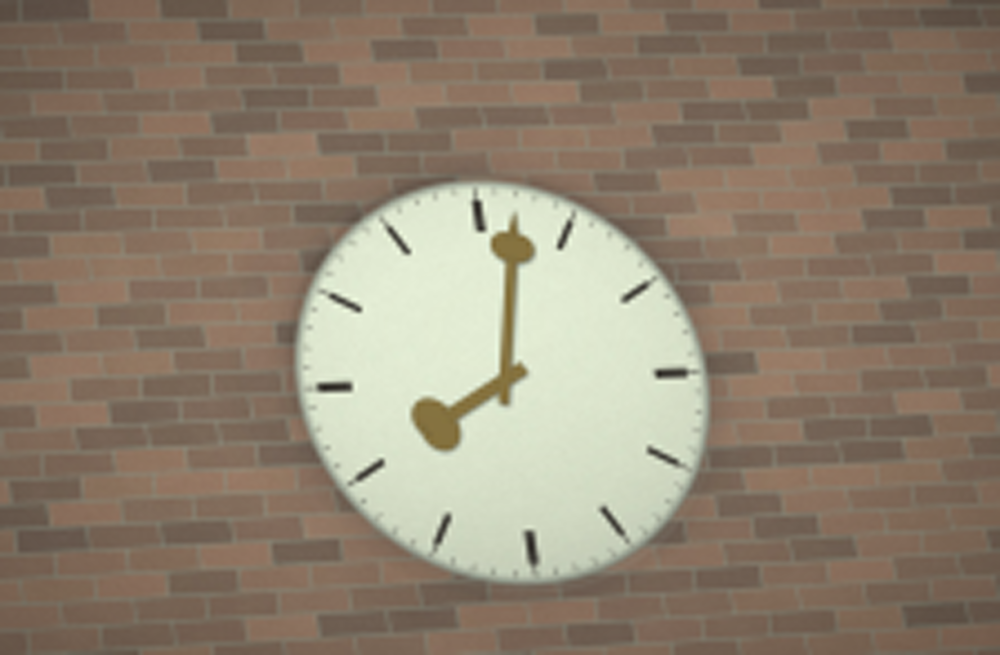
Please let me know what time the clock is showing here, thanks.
8:02
